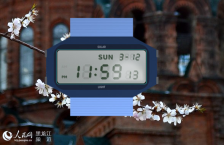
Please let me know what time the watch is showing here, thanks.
11:59:13
